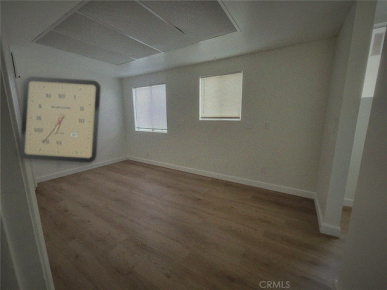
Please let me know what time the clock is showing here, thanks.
6:36
